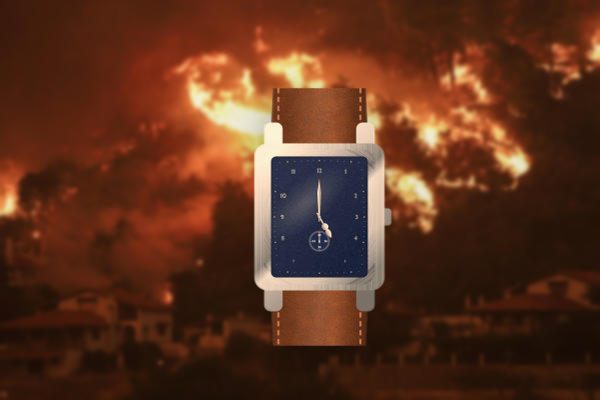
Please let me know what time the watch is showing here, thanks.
5:00
